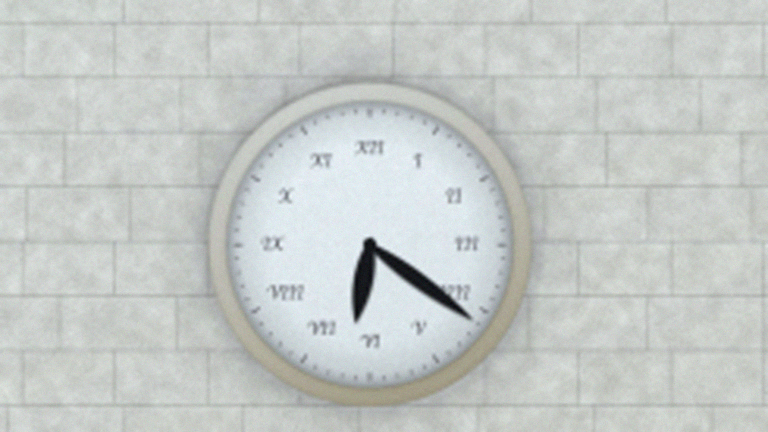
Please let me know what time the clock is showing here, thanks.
6:21
